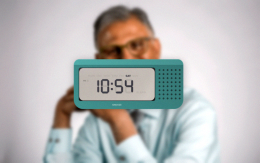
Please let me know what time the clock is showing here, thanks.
10:54
